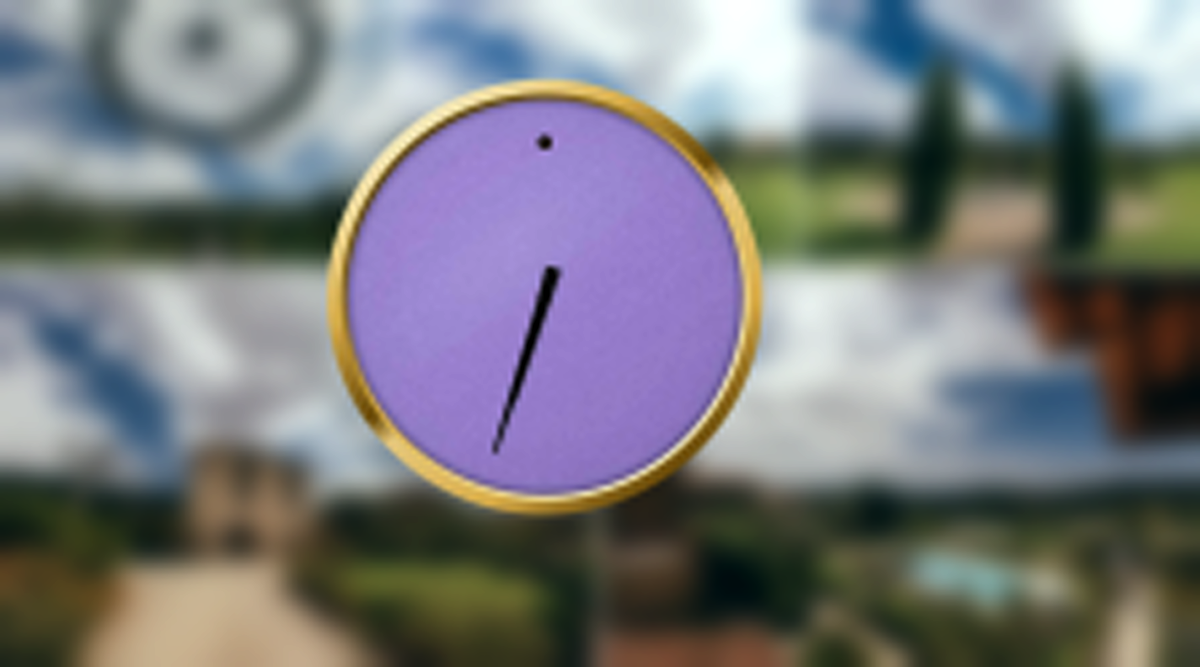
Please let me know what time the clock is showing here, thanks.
6:33
